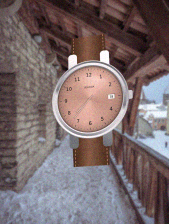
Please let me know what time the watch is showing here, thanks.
7:37
